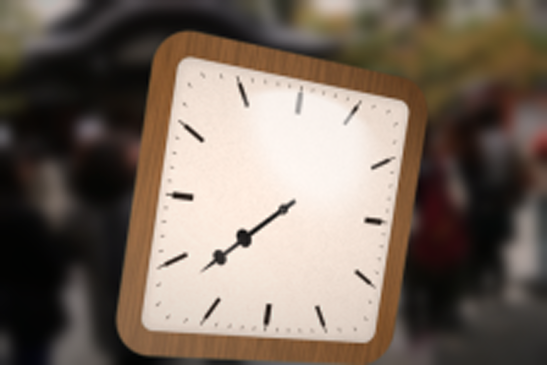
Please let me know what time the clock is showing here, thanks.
7:38
